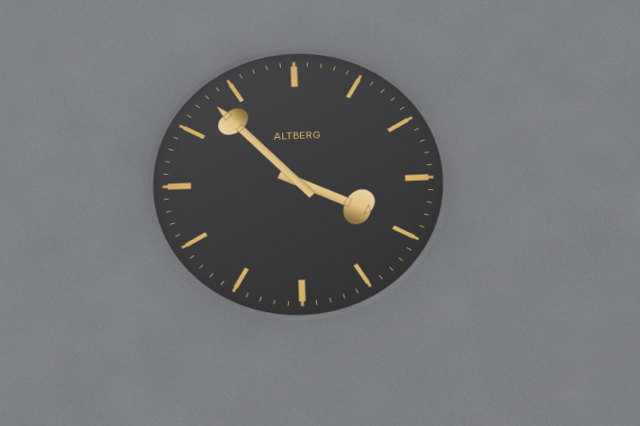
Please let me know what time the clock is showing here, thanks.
3:53
